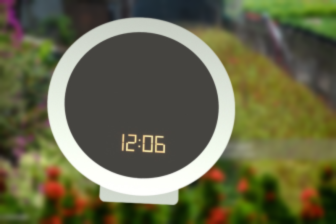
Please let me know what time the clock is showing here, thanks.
12:06
